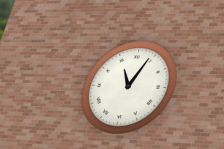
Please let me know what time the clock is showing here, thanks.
11:04
